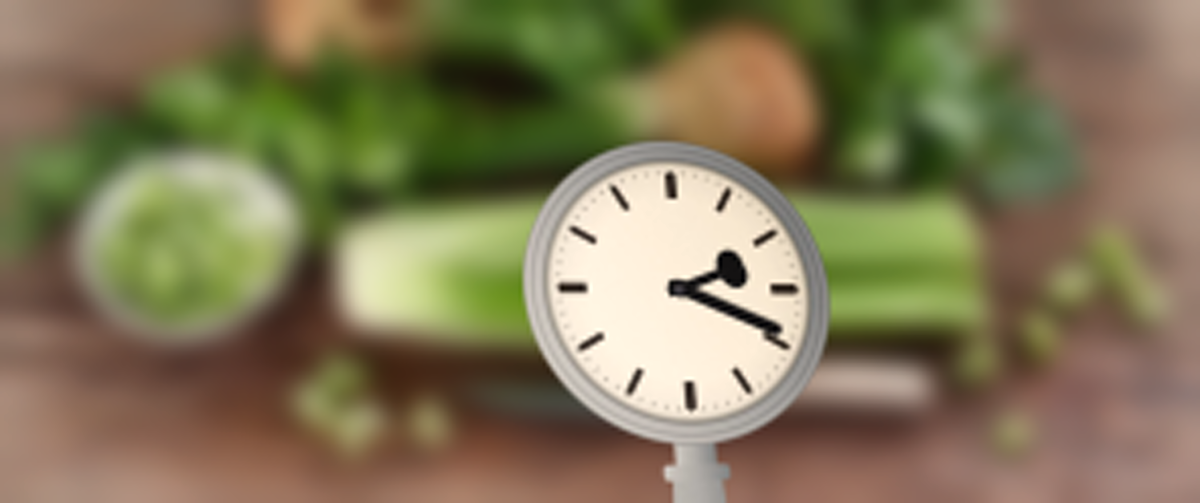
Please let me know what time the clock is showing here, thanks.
2:19
